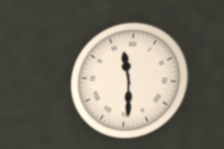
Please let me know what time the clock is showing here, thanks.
11:29
